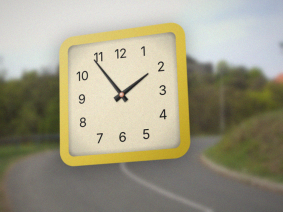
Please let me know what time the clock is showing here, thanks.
1:54
